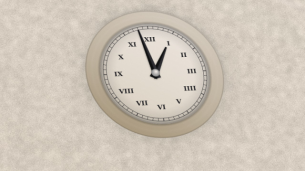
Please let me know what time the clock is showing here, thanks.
12:58
